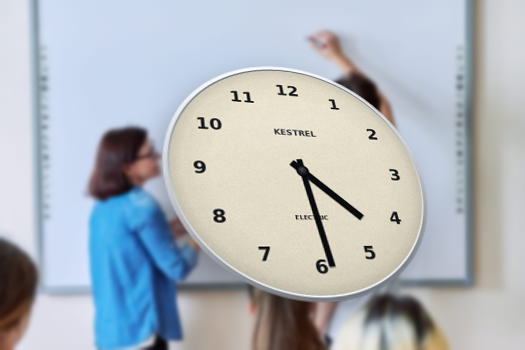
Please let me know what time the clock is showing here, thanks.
4:29
